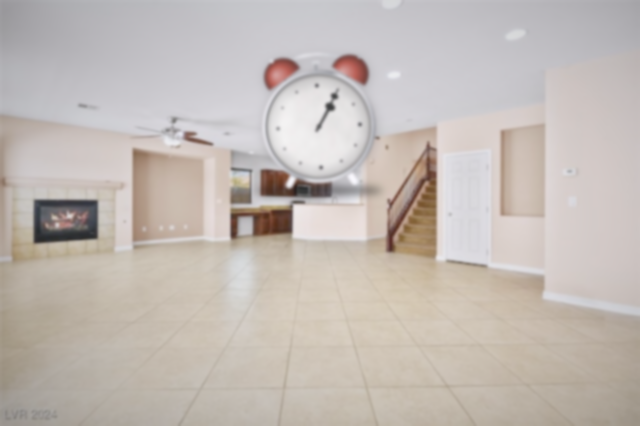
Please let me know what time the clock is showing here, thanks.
1:05
